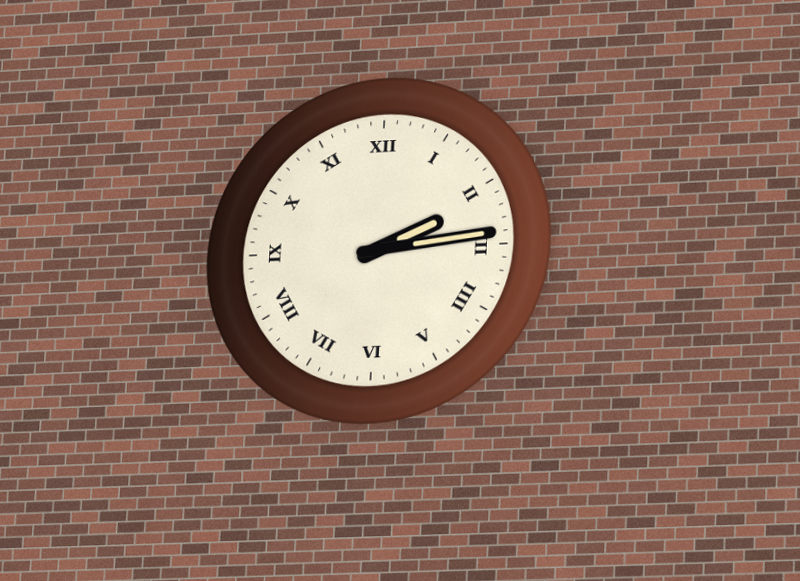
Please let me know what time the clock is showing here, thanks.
2:14
